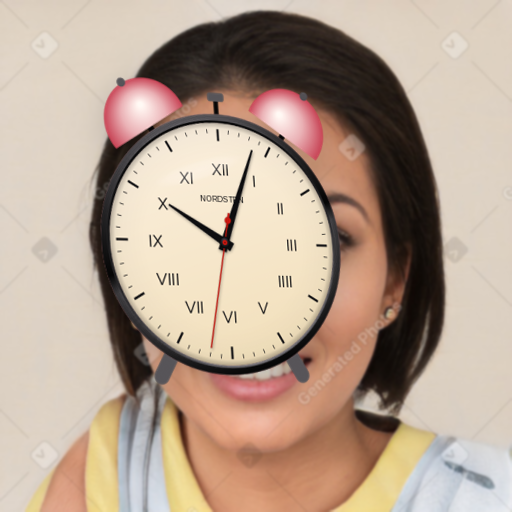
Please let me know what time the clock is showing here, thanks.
10:03:32
